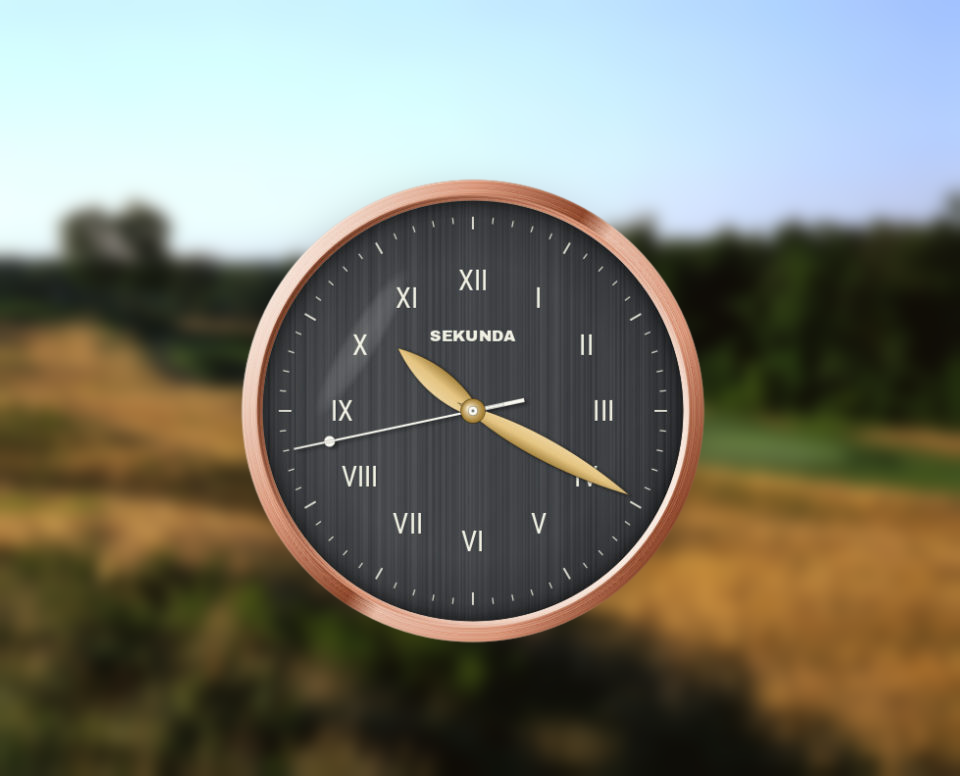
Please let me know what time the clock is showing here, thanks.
10:19:43
